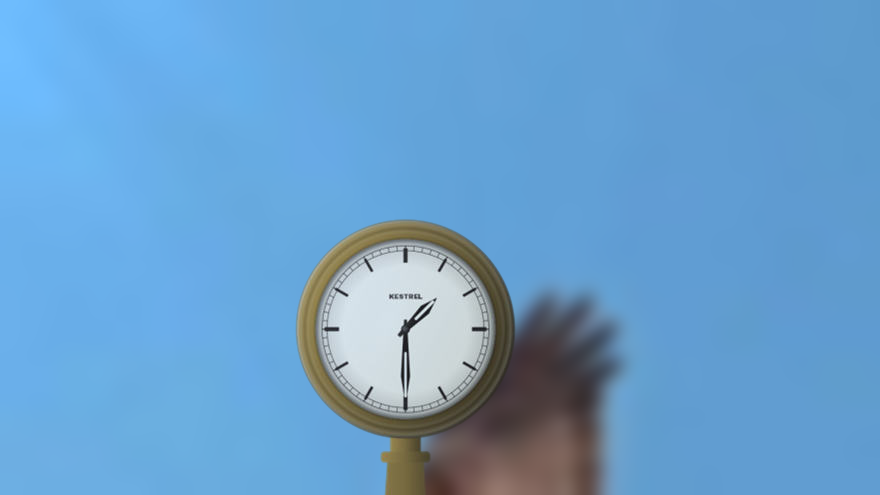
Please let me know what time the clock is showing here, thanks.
1:30
